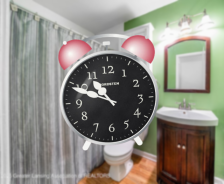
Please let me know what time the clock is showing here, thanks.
10:49
